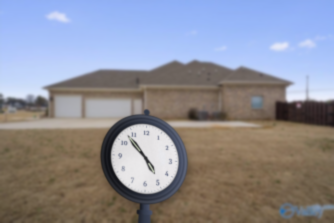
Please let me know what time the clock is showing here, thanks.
4:53
